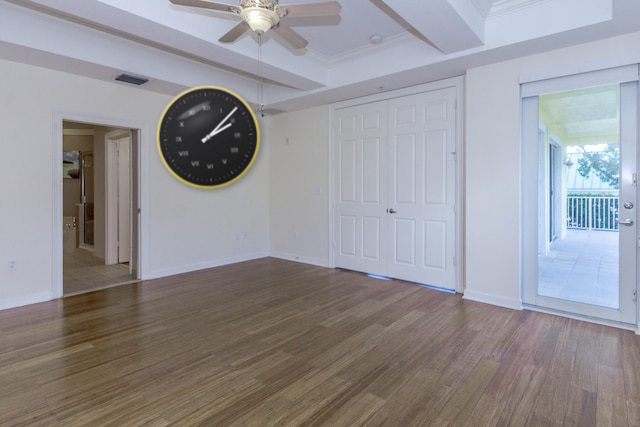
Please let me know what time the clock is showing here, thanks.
2:08
